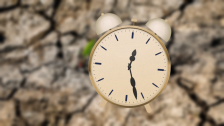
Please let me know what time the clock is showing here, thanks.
12:27
